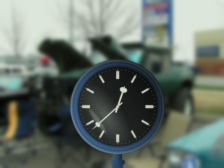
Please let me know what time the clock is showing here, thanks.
12:38
